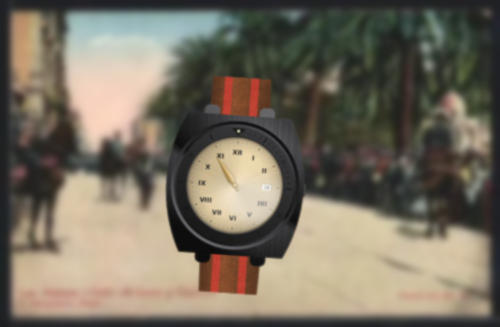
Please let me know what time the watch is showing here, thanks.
10:54
